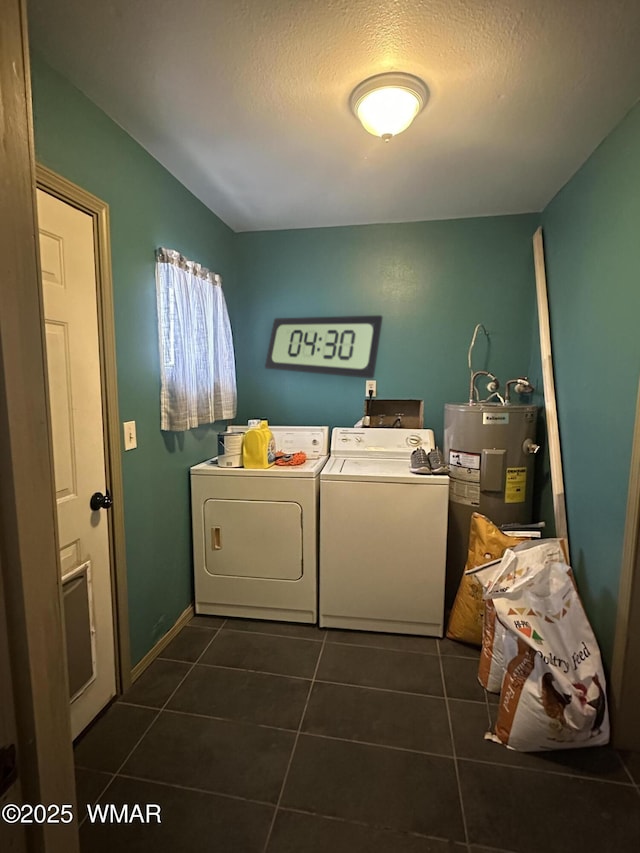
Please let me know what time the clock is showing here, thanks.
4:30
